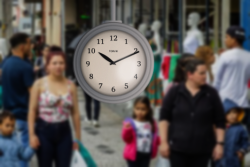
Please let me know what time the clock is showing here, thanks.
10:11
